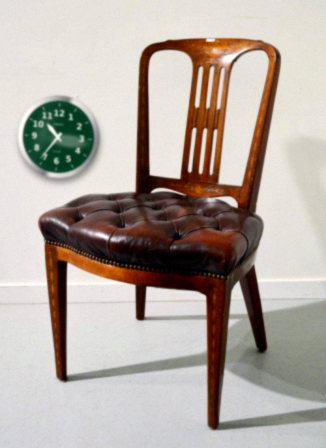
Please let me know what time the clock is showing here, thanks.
10:36
